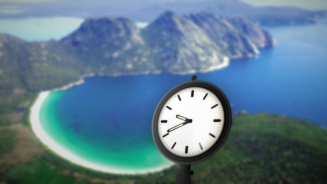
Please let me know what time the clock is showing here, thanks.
9:41
